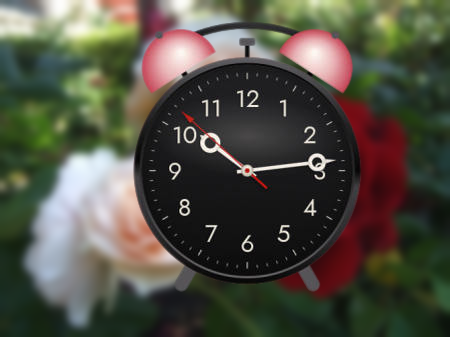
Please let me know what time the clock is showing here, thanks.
10:13:52
